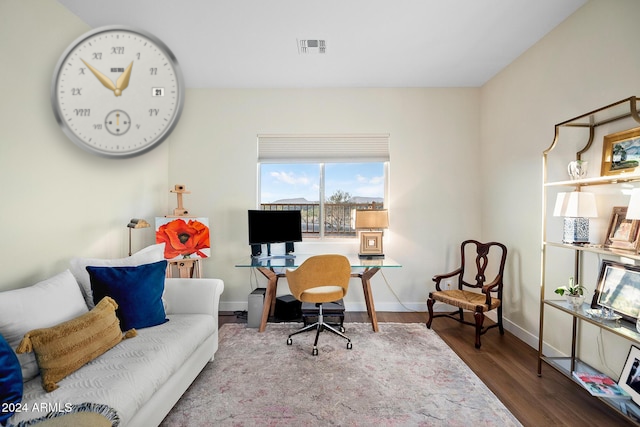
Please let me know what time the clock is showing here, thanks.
12:52
